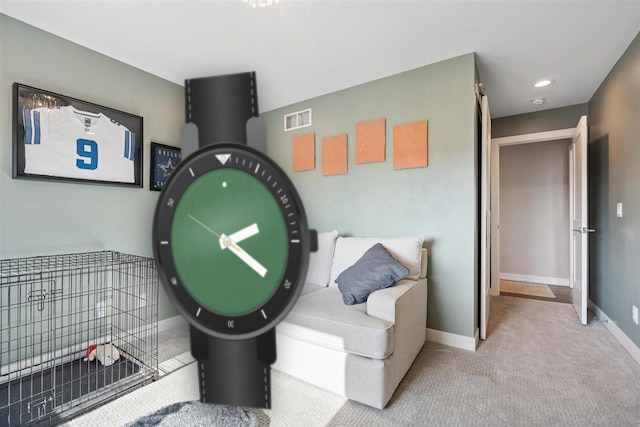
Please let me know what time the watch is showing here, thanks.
2:20:50
